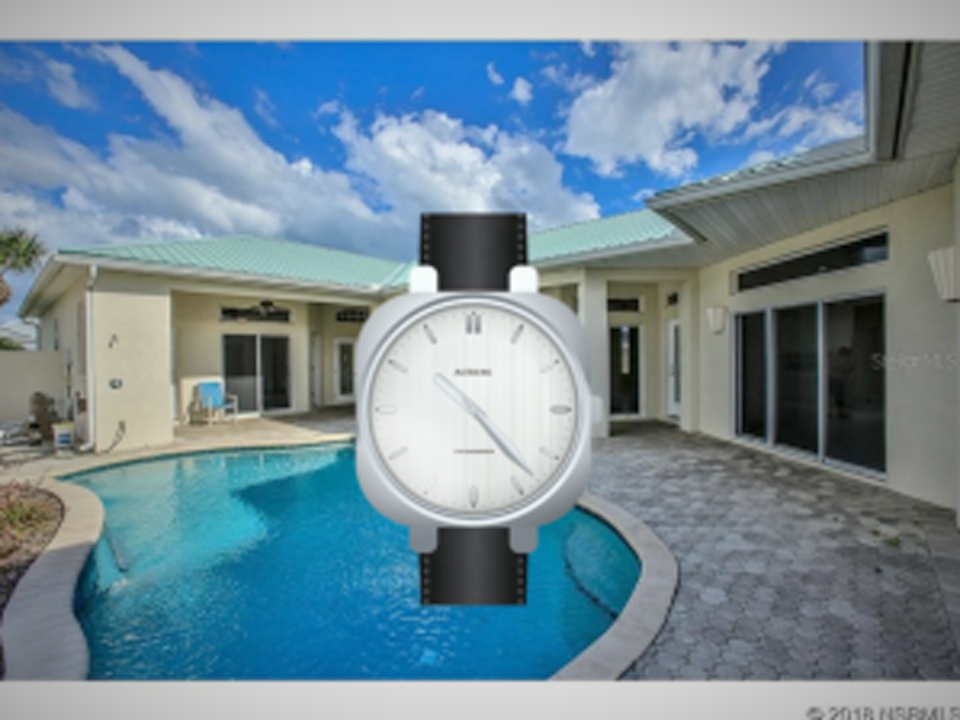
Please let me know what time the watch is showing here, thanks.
10:23
